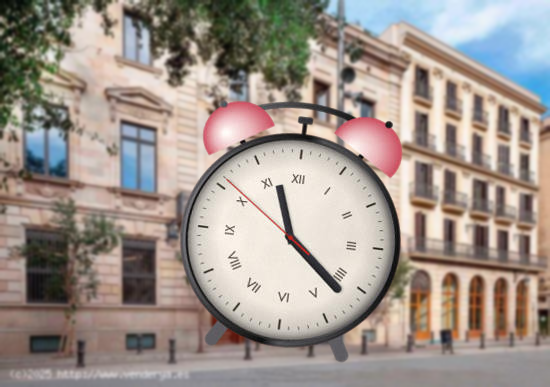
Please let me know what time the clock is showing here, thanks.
11:21:51
